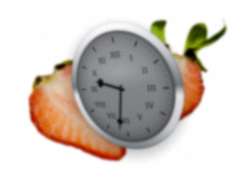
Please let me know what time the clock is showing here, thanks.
9:32
